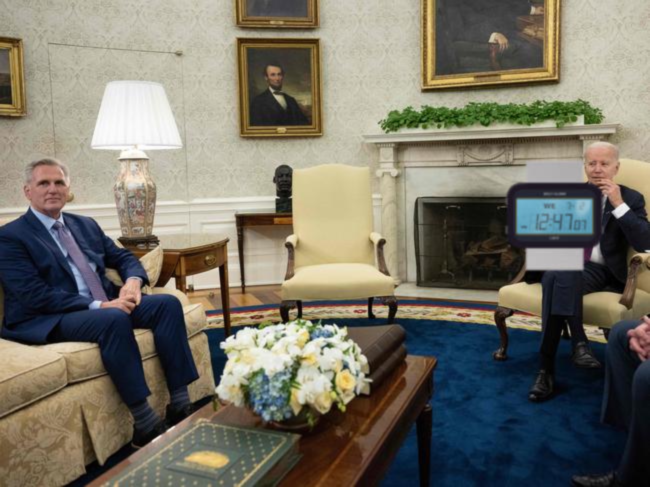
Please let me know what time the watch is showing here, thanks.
12:47
